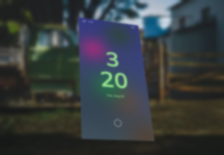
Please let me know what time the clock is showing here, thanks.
3:20
